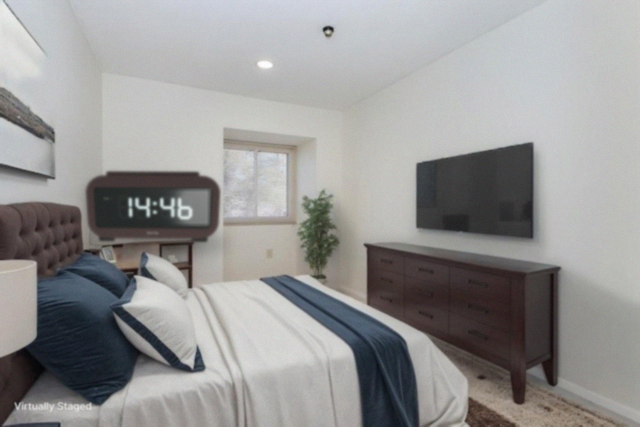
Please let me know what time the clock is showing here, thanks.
14:46
